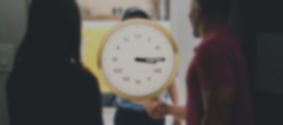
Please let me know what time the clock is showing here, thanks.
3:15
